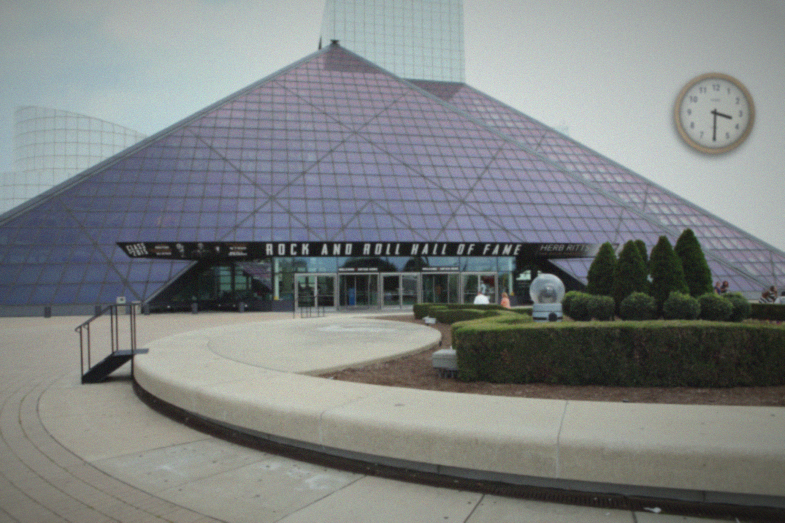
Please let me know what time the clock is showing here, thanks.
3:30
